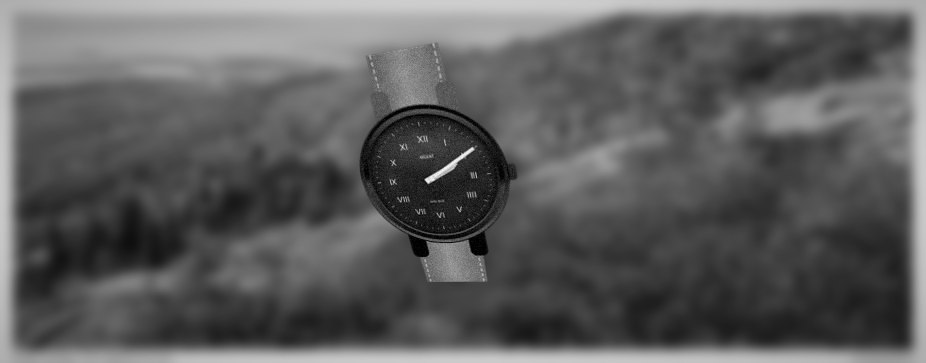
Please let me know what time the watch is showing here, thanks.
2:10
